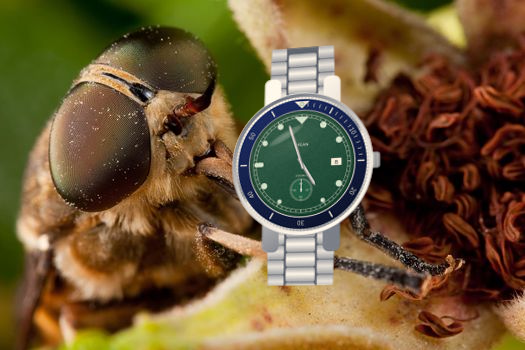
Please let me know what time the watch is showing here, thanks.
4:57
